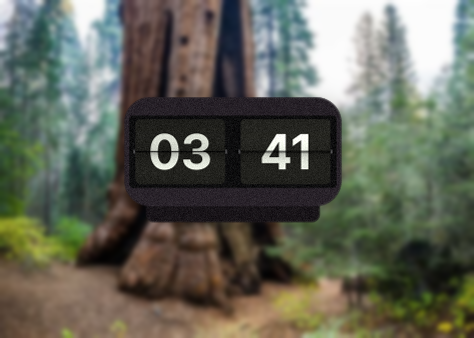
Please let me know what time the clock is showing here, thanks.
3:41
